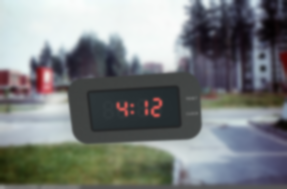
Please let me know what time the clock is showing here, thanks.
4:12
